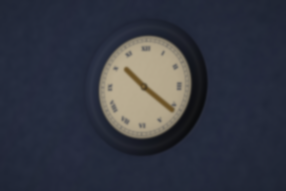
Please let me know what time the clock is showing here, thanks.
10:21
